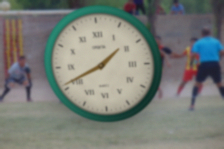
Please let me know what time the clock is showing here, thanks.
1:41
